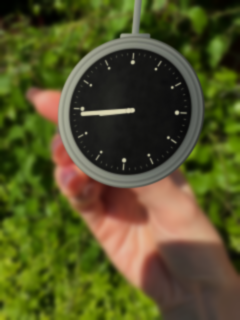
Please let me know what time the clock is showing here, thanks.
8:44
